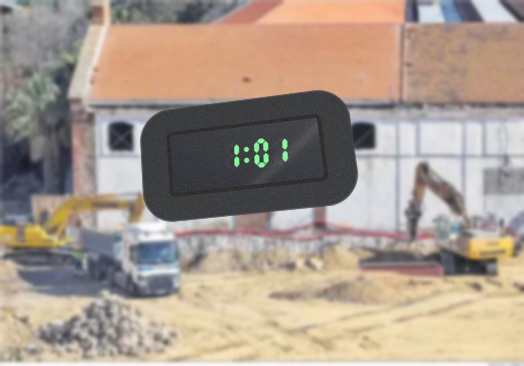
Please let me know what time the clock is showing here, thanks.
1:01
